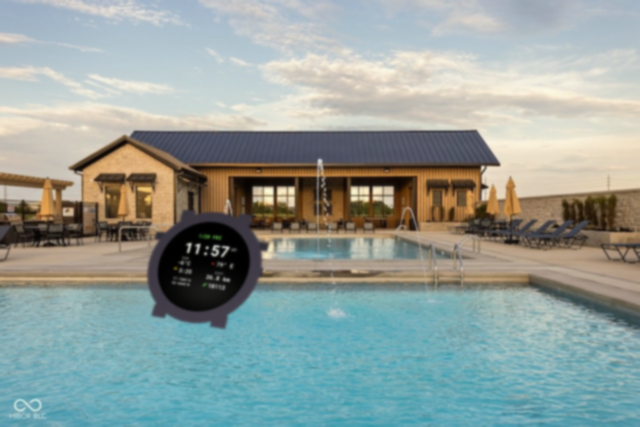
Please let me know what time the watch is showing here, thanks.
11:57
